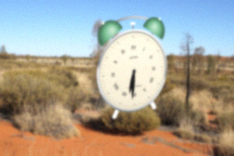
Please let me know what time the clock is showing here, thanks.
6:31
